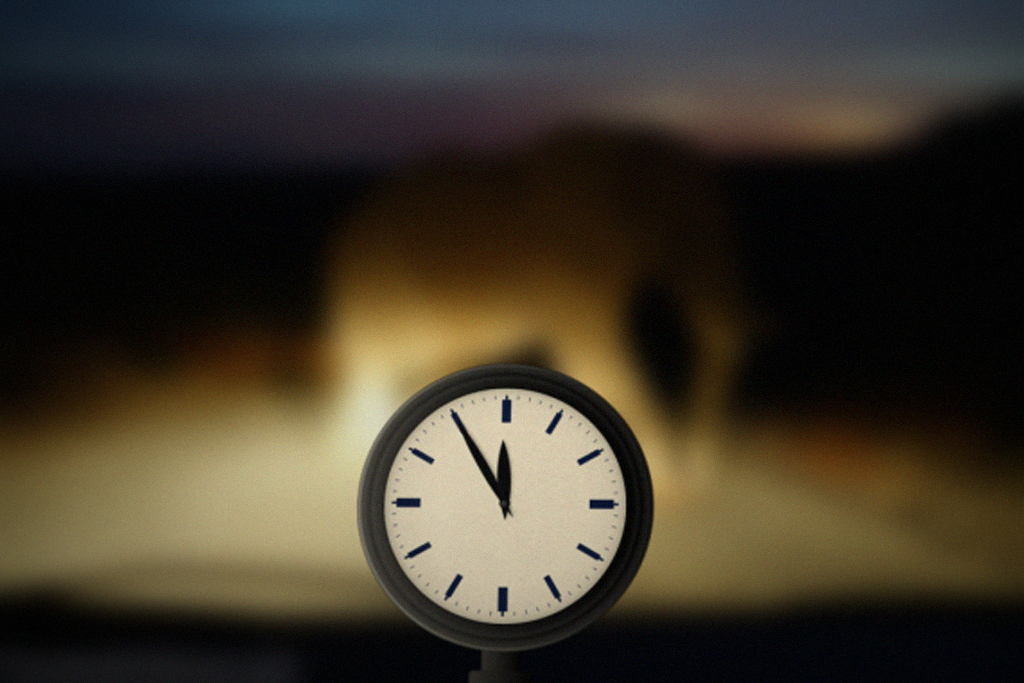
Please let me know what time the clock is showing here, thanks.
11:55
